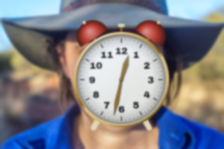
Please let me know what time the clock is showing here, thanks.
12:32
